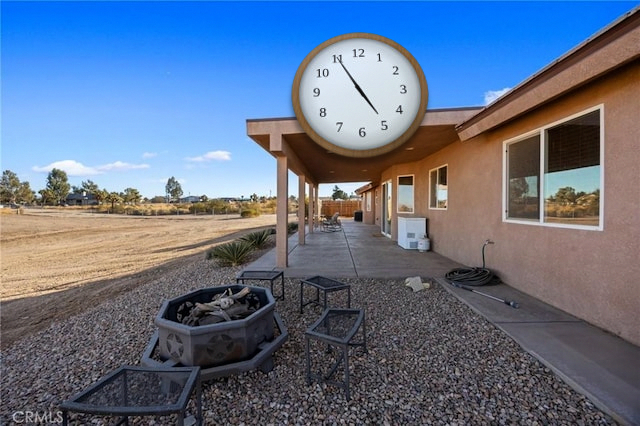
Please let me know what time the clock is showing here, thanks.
4:55
